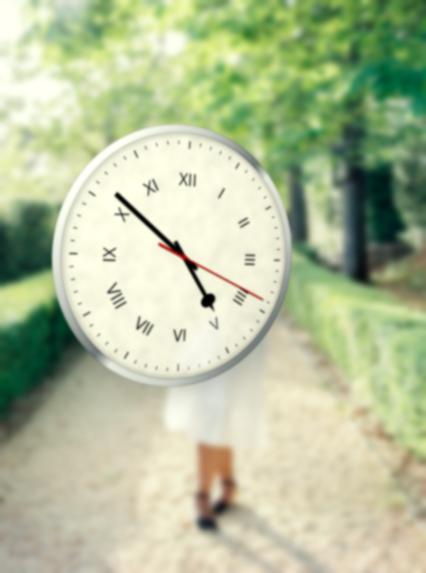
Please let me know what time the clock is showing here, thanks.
4:51:19
